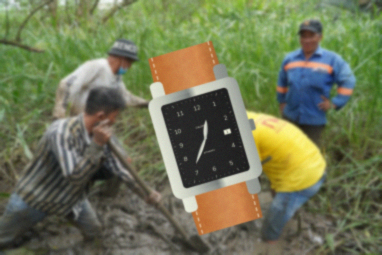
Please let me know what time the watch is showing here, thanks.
12:36
